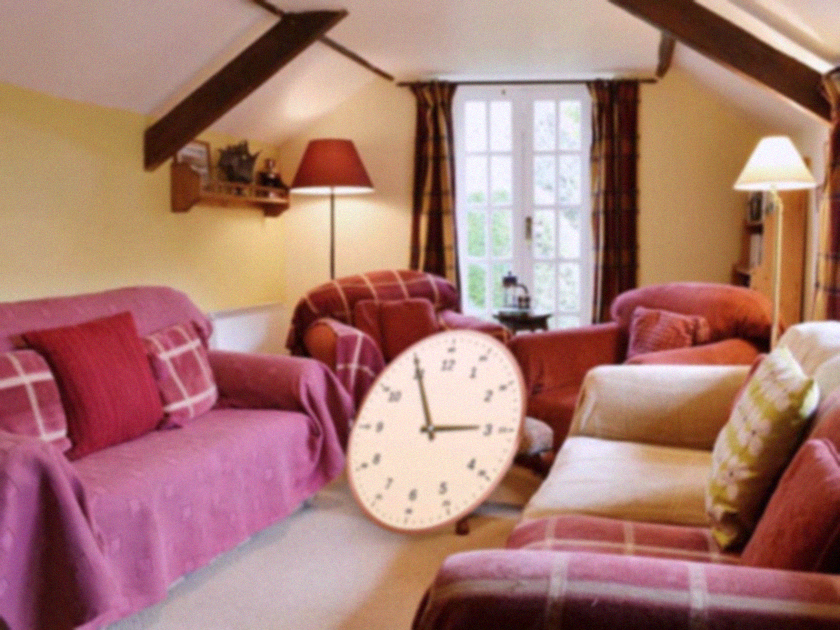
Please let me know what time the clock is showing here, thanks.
2:55
